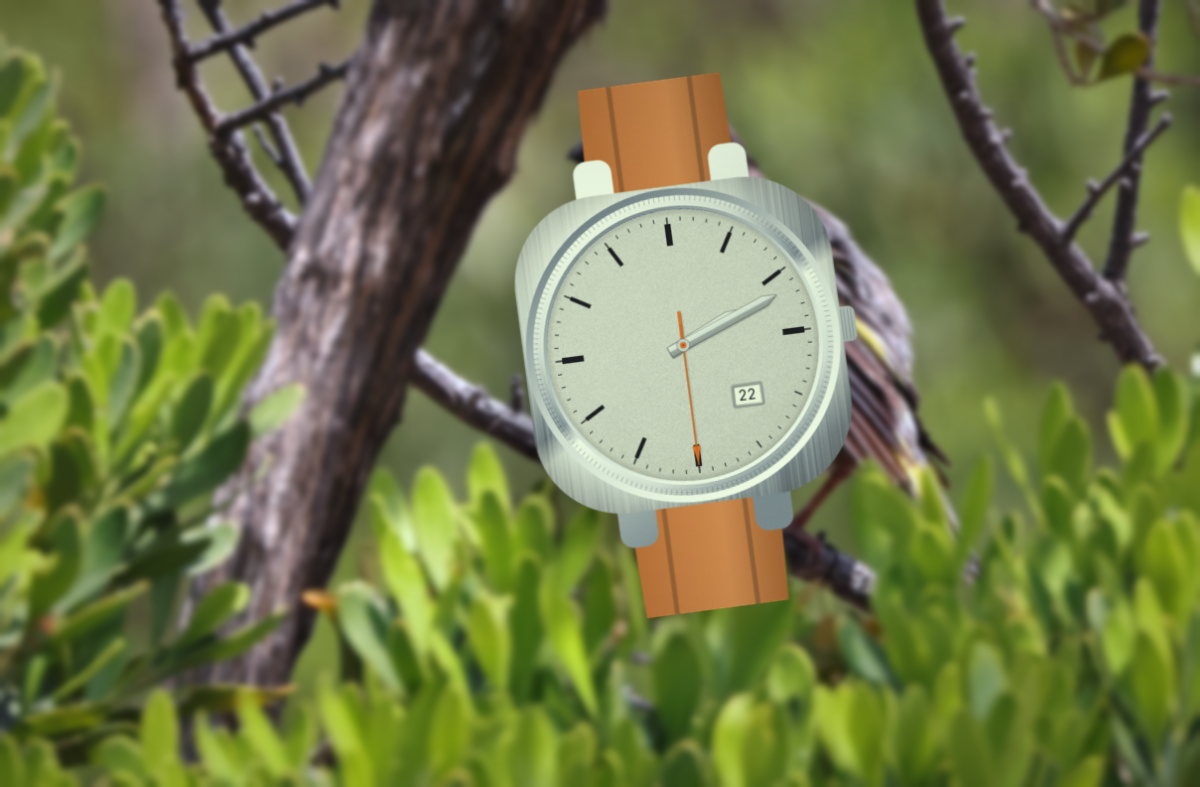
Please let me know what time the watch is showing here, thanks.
2:11:30
